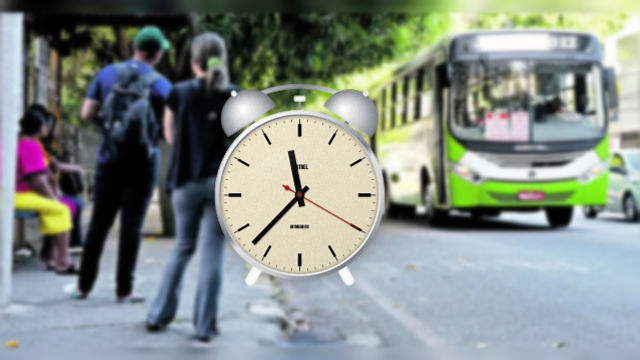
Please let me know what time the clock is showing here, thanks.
11:37:20
